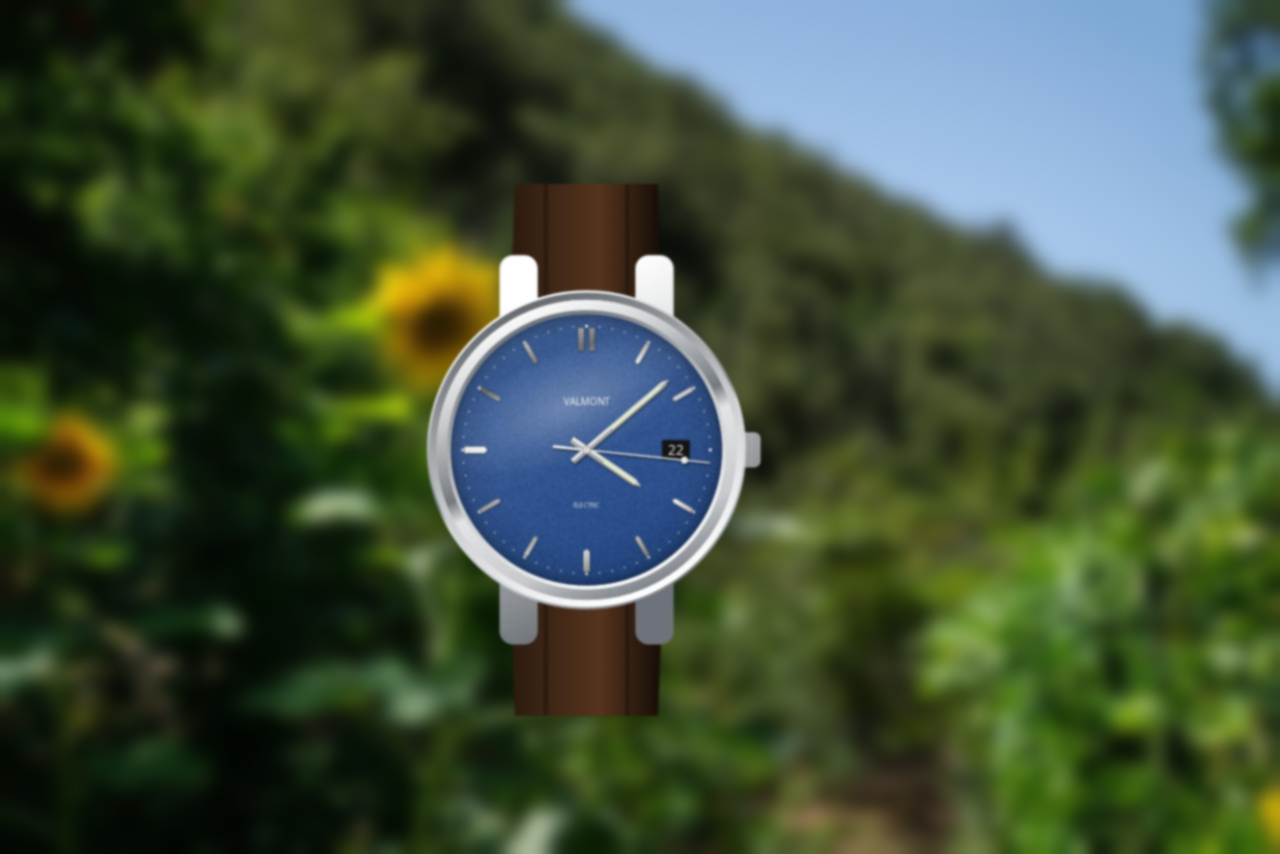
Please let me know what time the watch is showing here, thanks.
4:08:16
